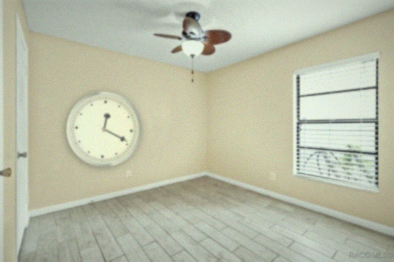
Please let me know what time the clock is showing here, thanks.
12:19
